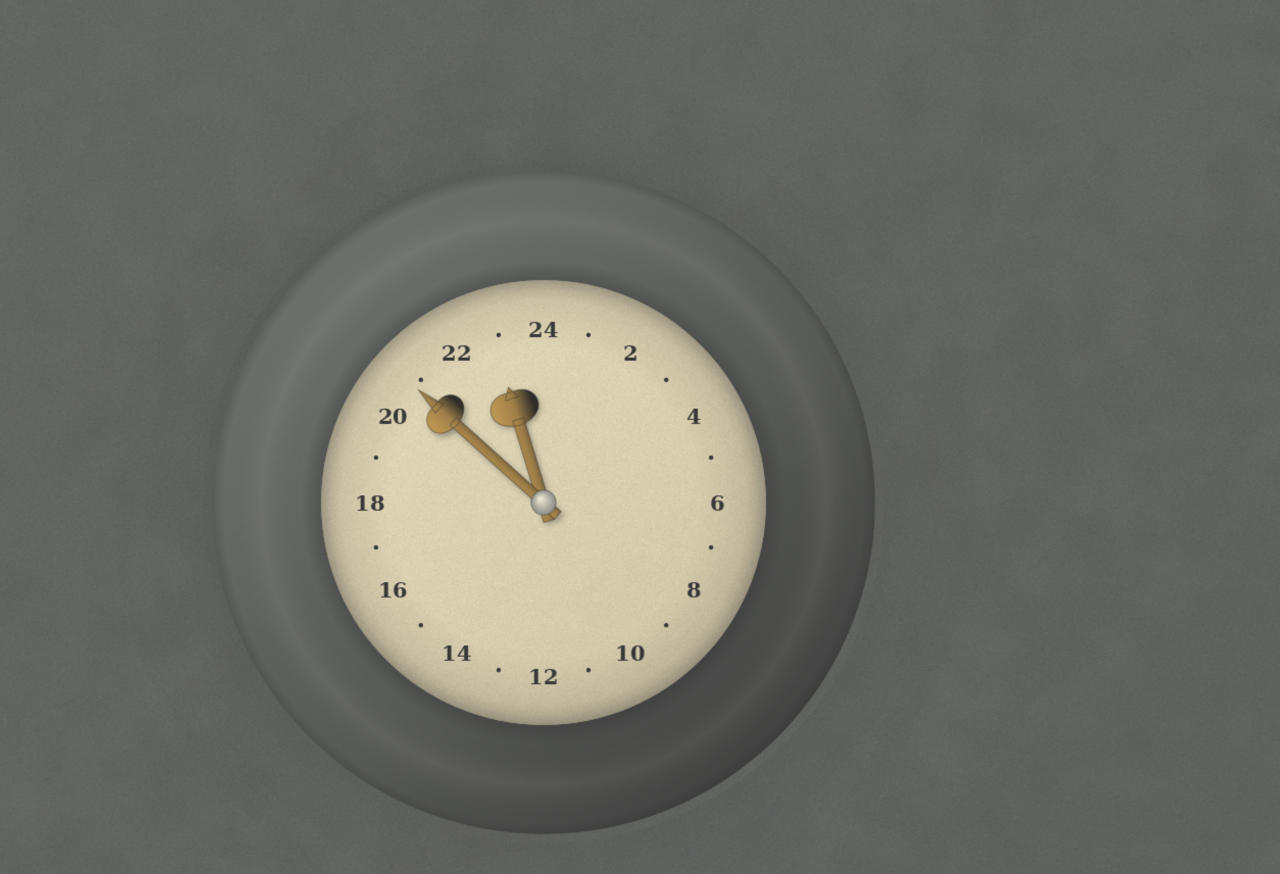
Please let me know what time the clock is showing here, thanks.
22:52
